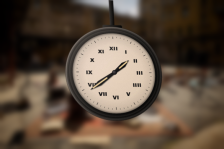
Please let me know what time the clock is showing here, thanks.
1:39
